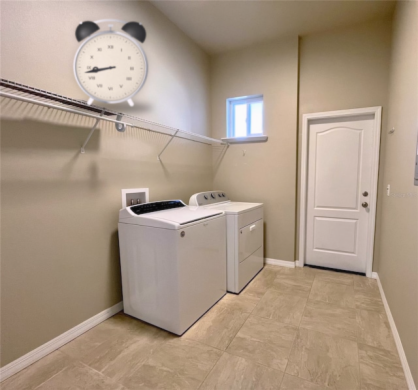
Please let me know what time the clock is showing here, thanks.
8:43
